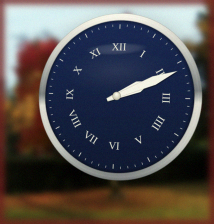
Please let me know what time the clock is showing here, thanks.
2:11
